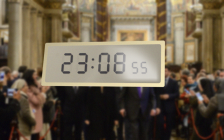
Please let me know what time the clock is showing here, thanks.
23:08:55
